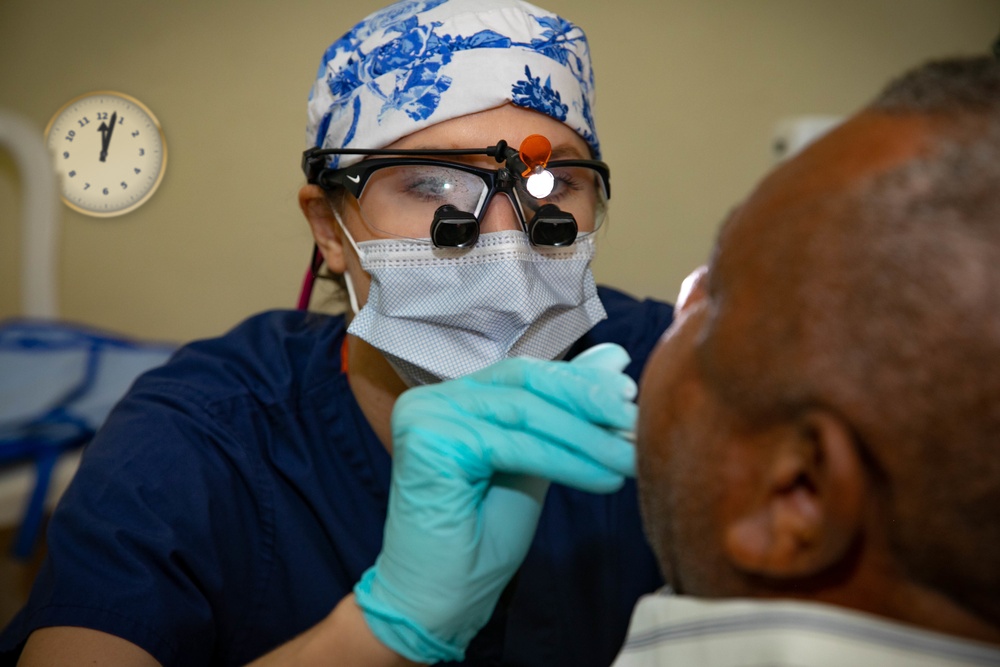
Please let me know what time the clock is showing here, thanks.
12:03
